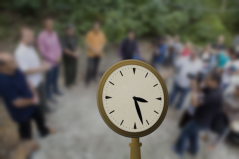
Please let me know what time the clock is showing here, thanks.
3:27
